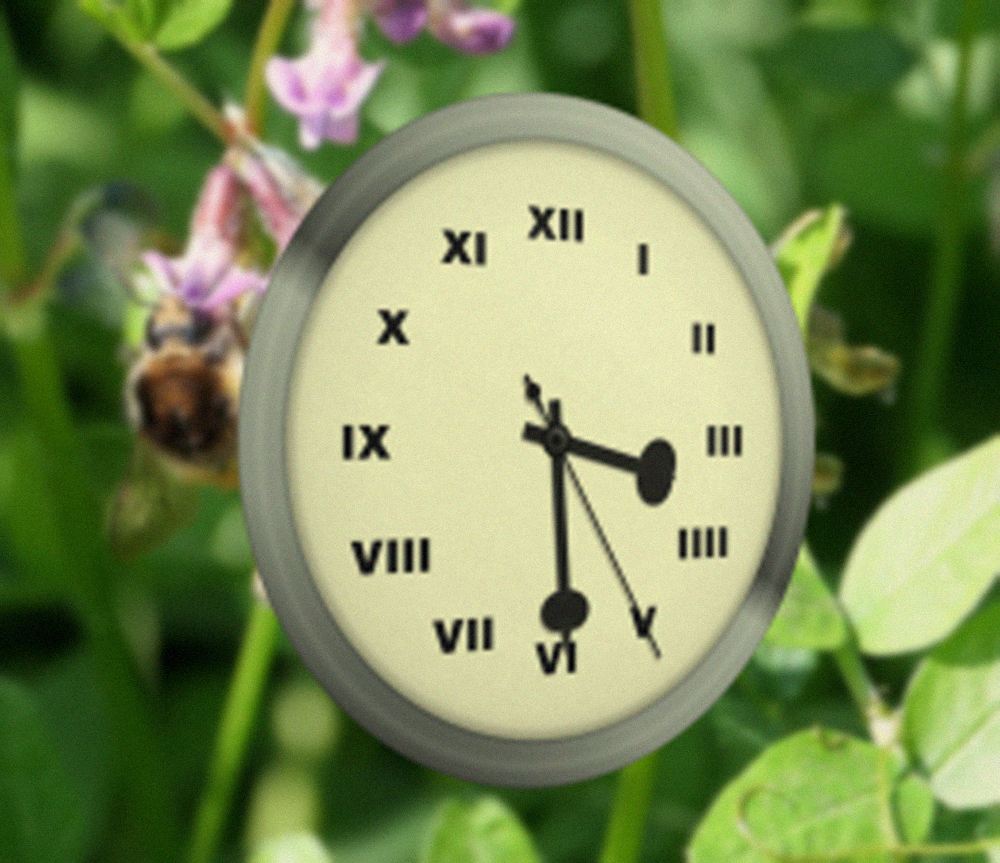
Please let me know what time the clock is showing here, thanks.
3:29:25
